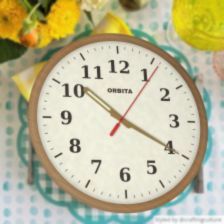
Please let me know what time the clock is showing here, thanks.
10:20:06
